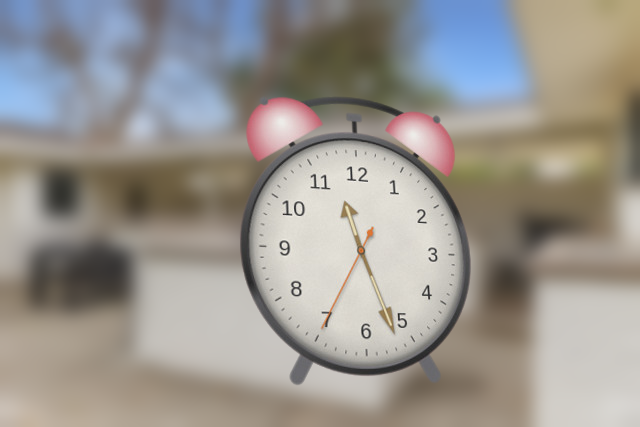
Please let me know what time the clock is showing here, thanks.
11:26:35
